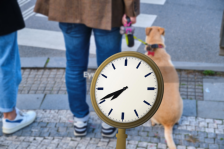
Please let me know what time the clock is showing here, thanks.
7:41
